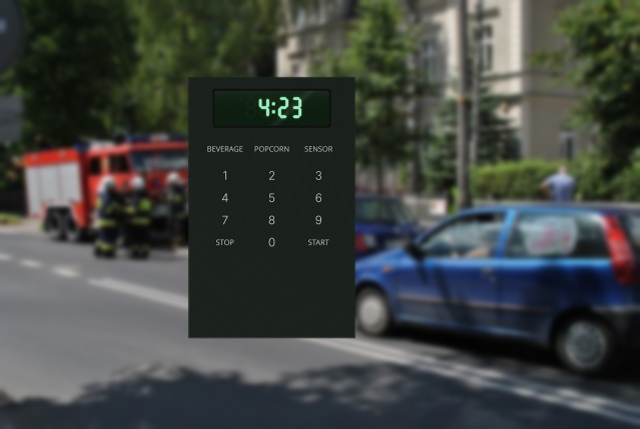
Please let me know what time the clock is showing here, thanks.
4:23
